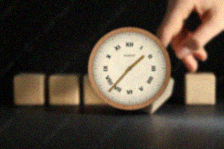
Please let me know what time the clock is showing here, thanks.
1:37
